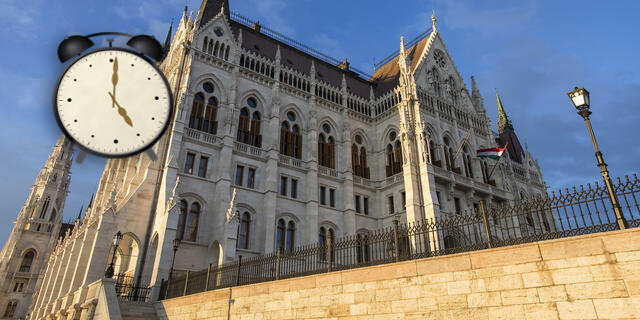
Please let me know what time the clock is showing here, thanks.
5:01
